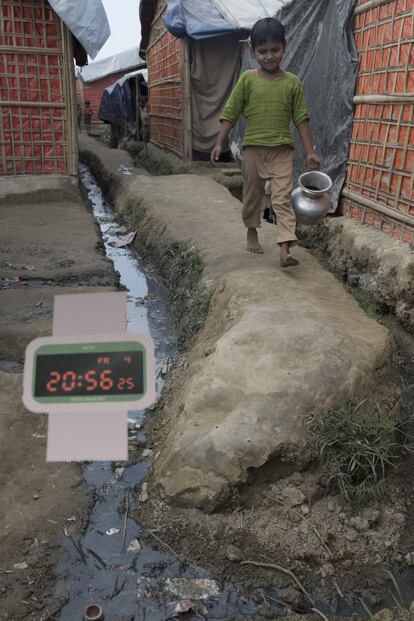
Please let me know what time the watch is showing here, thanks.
20:56:25
